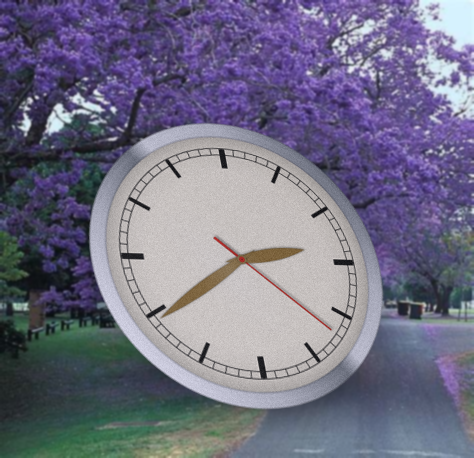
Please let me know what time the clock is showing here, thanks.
2:39:22
